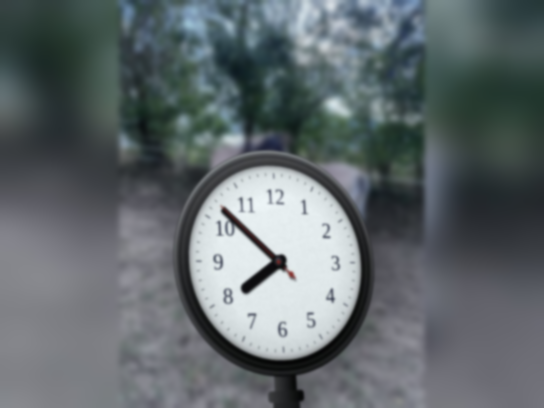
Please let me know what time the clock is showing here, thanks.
7:51:52
